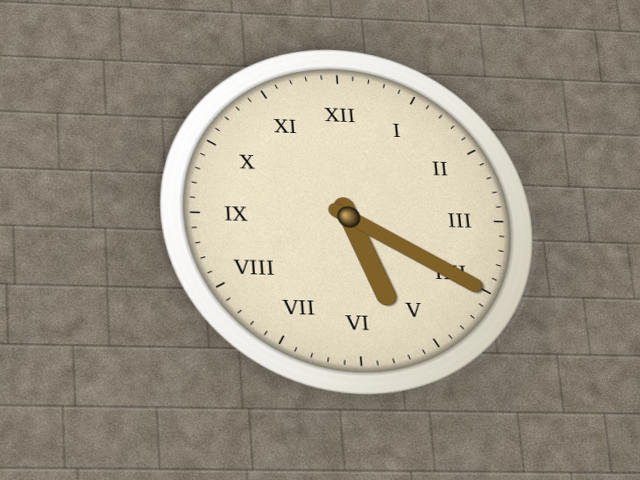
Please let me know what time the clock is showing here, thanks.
5:20
